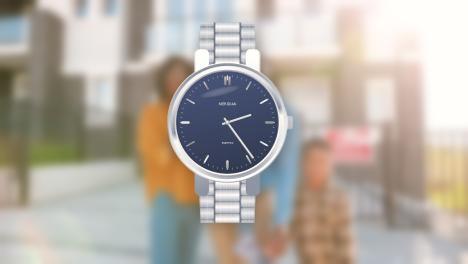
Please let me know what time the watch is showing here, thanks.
2:24
